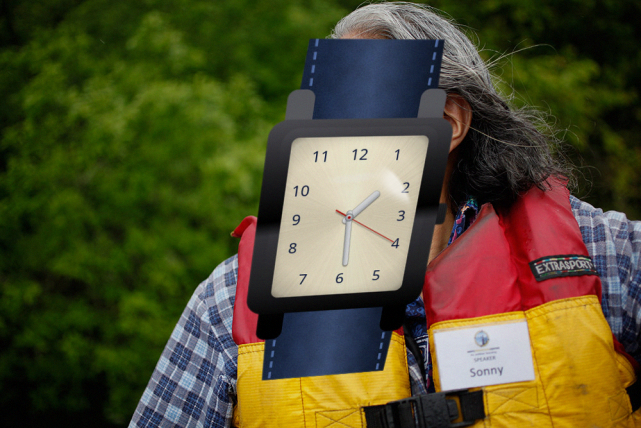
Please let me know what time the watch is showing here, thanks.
1:29:20
